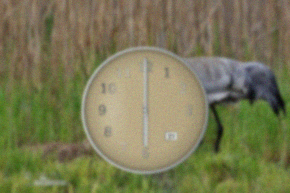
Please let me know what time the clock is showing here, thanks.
6:00
